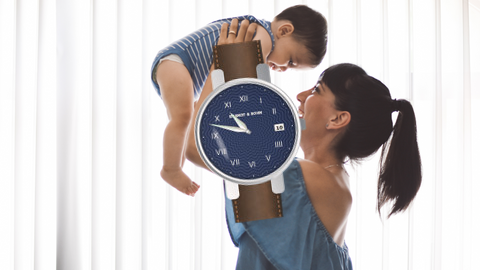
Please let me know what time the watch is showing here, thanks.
10:48
